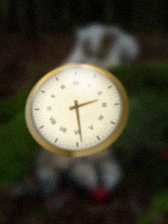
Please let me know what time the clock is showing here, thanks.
2:29
